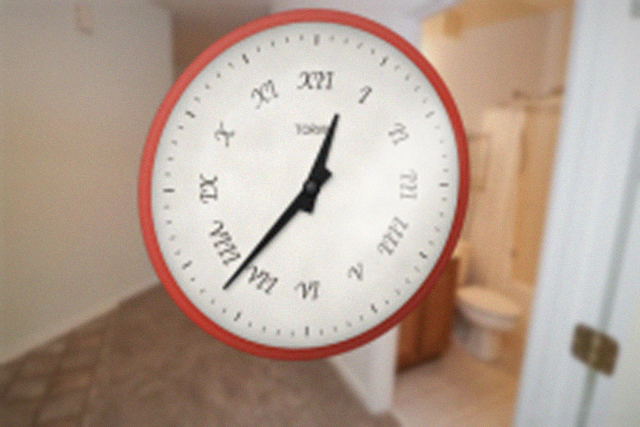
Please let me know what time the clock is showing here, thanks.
12:37
